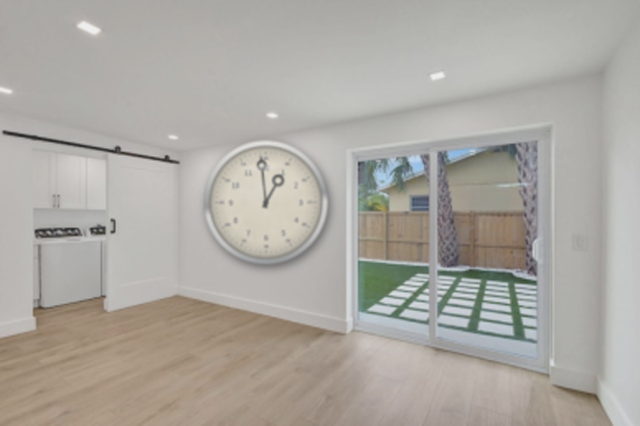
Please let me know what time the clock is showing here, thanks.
12:59
